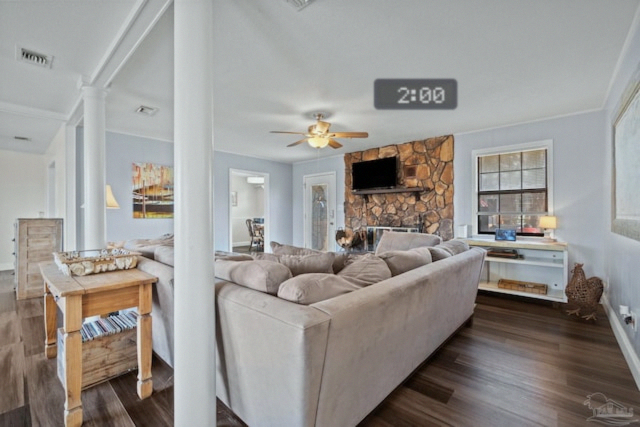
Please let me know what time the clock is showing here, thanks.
2:00
